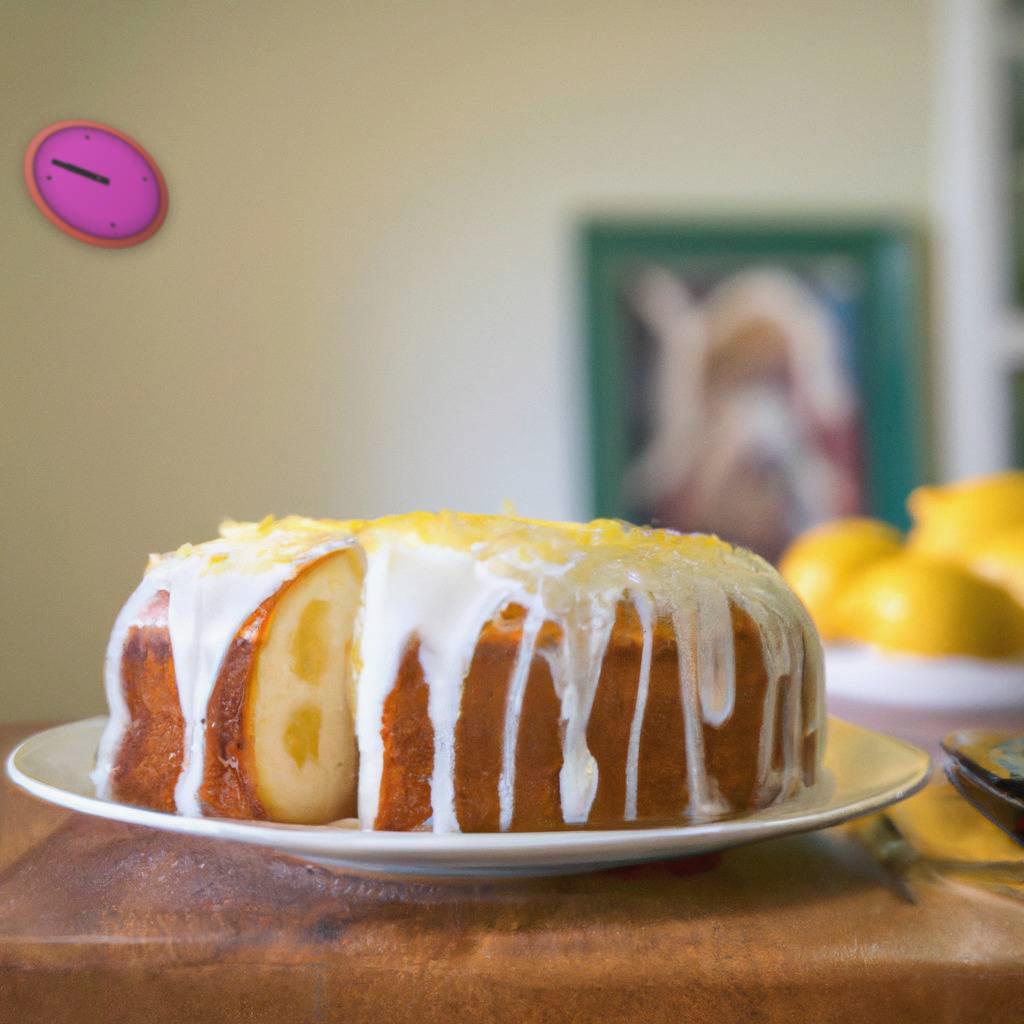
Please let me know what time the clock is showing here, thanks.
9:49
